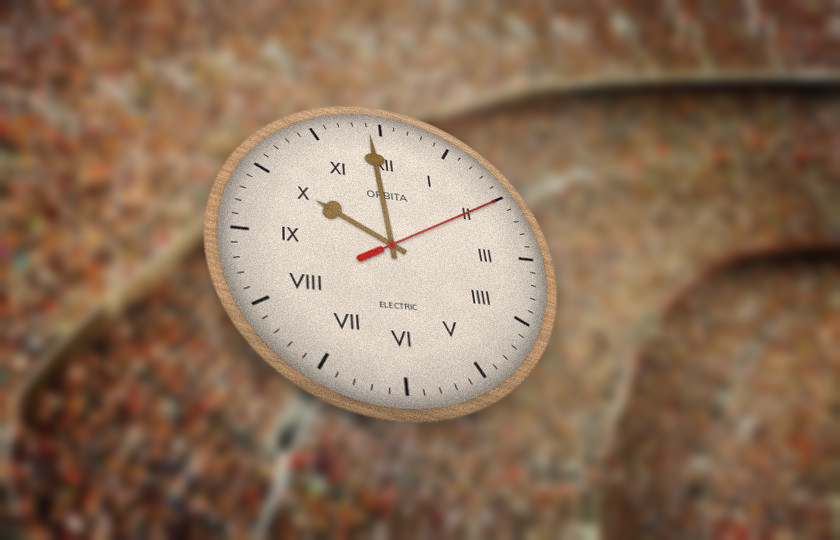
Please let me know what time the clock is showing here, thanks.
9:59:10
